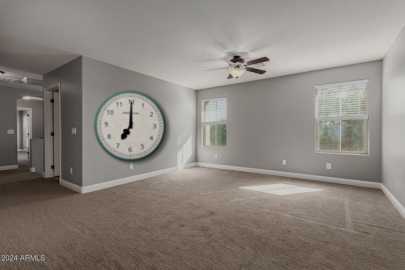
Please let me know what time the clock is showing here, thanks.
7:00
